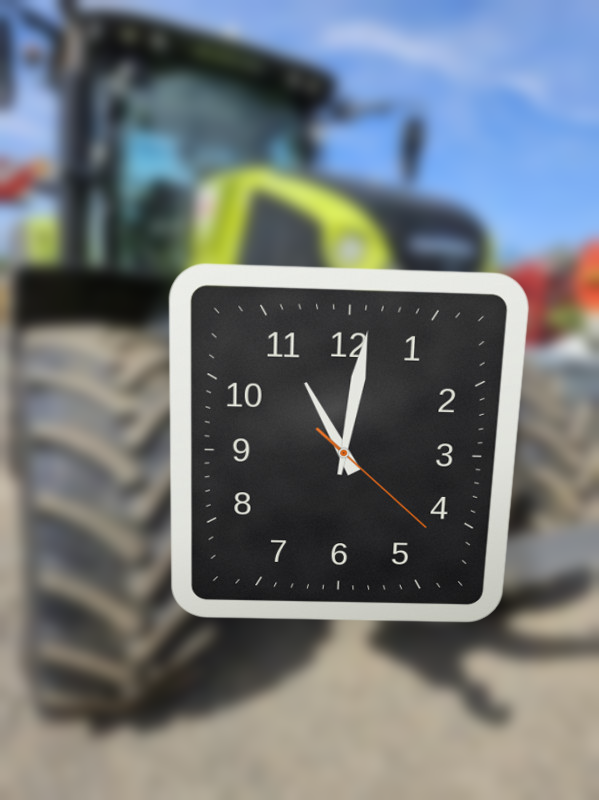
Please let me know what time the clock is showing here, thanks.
11:01:22
